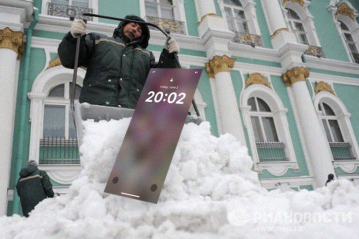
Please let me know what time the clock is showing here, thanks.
20:02
